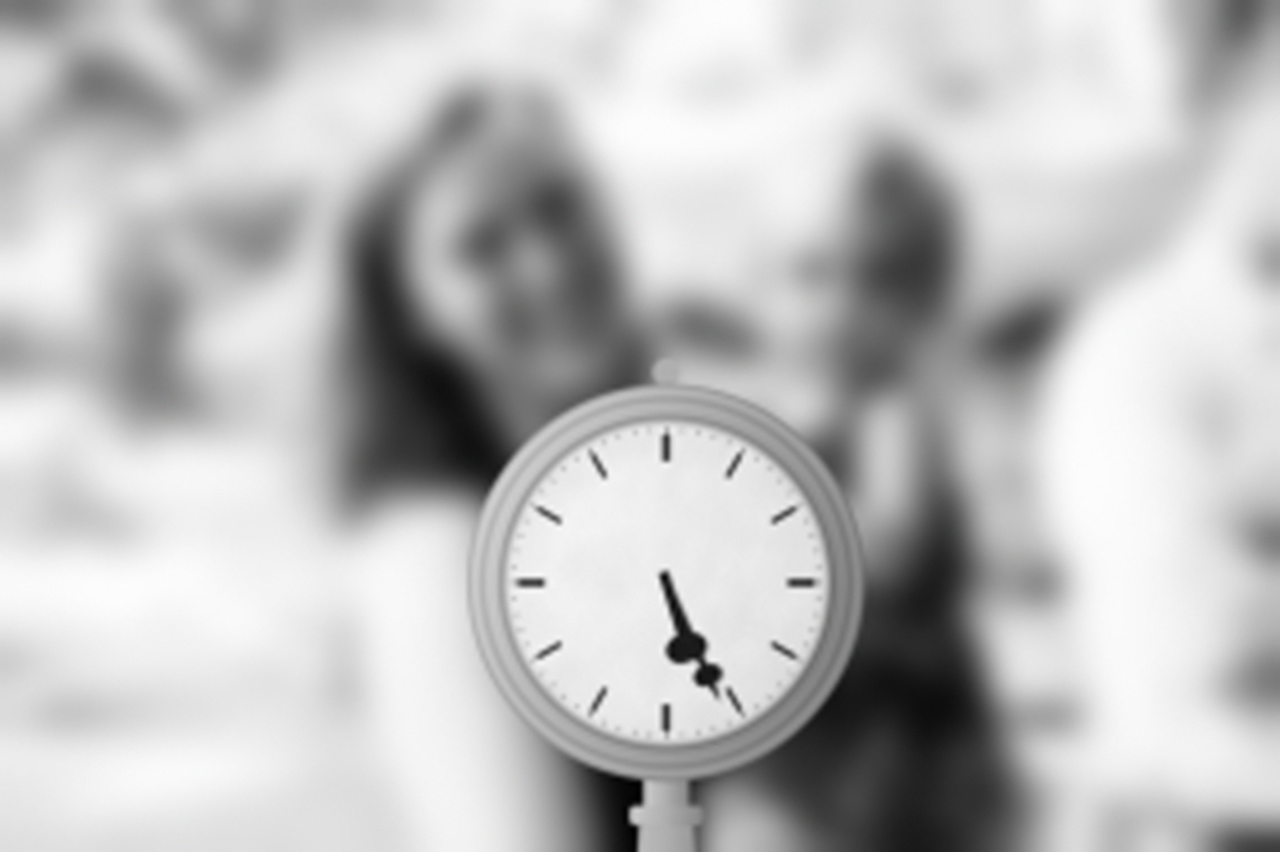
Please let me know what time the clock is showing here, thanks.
5:26
